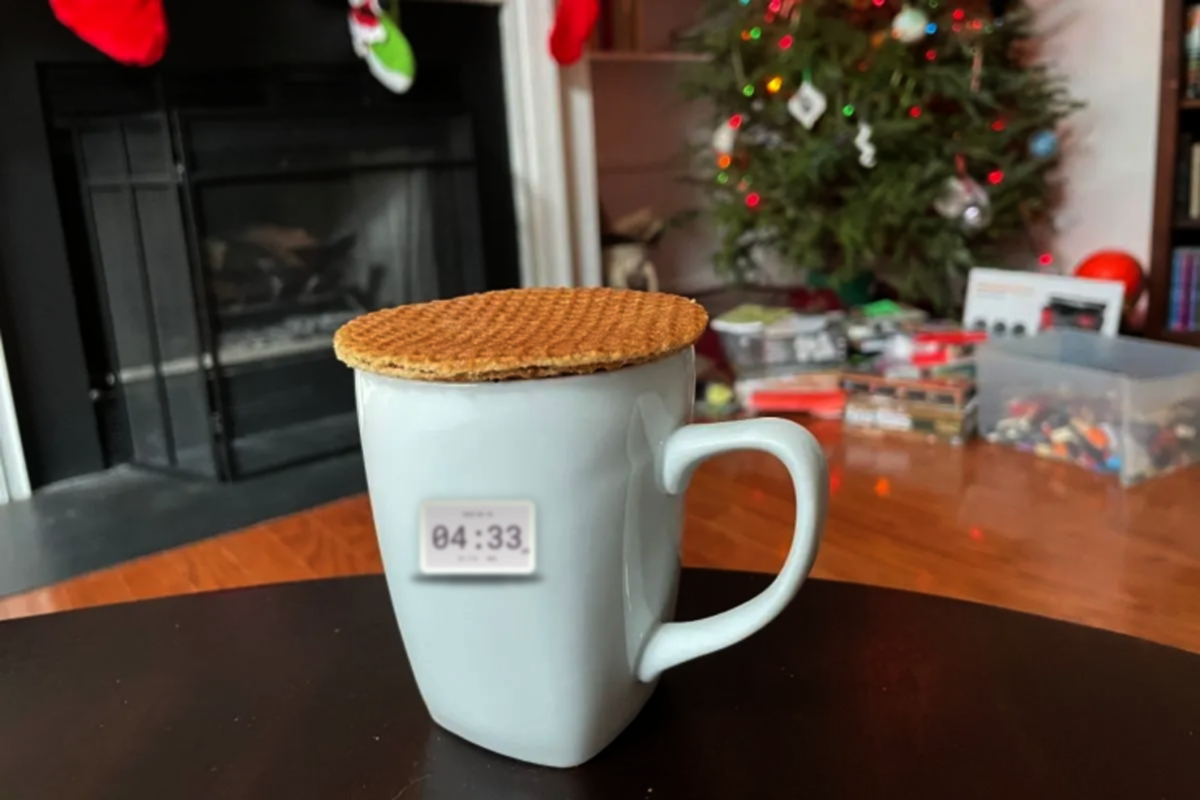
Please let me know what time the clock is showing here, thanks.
4:33
